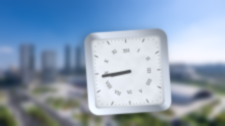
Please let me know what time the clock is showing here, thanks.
8:44
